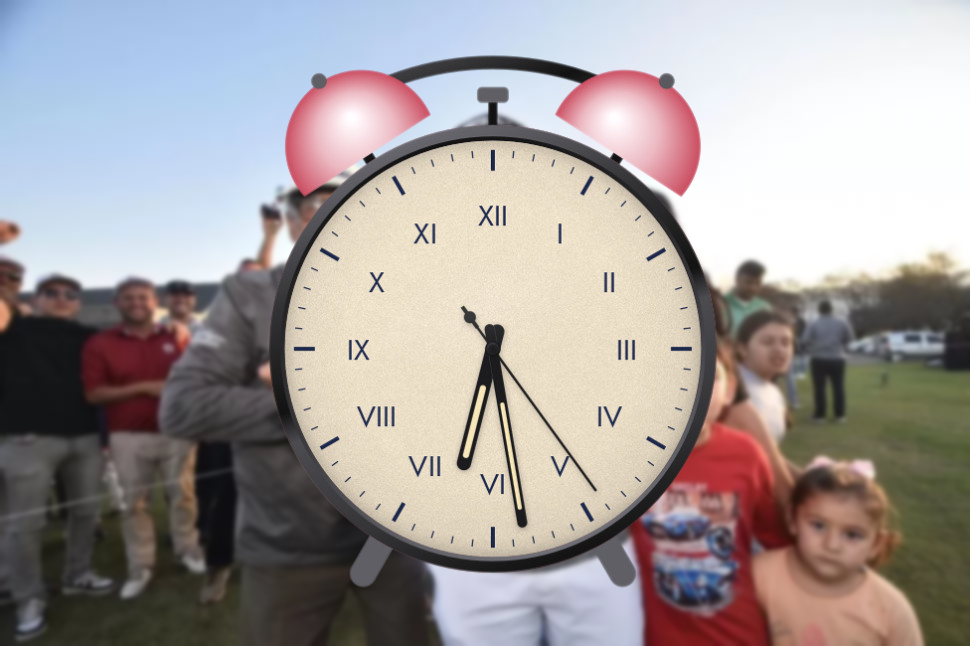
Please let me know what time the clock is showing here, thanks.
6:28:24
